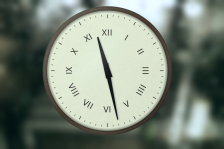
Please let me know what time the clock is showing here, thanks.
11:28
